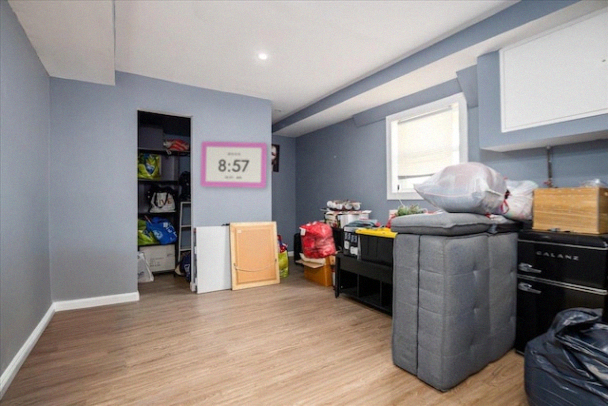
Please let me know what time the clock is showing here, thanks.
8:57
